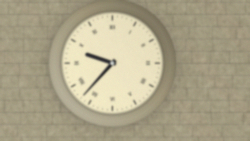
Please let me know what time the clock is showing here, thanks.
9:37
